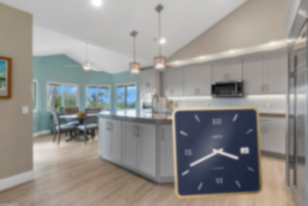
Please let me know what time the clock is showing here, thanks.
3:41
